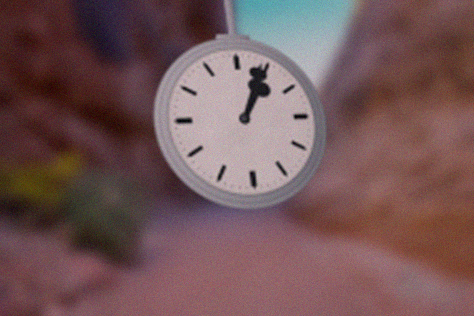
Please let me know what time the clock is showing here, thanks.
1:04
